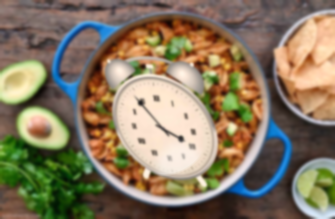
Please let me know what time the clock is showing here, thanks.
3:54
